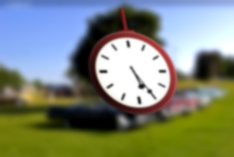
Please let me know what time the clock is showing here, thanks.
5:25
